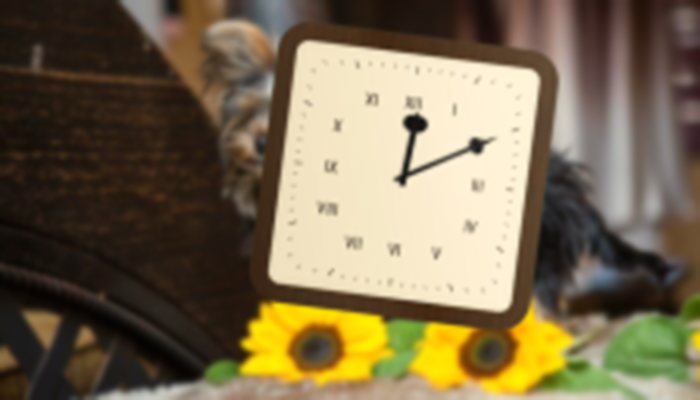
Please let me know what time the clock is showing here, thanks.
12:10
